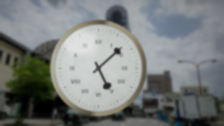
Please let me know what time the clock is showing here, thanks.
5:08
